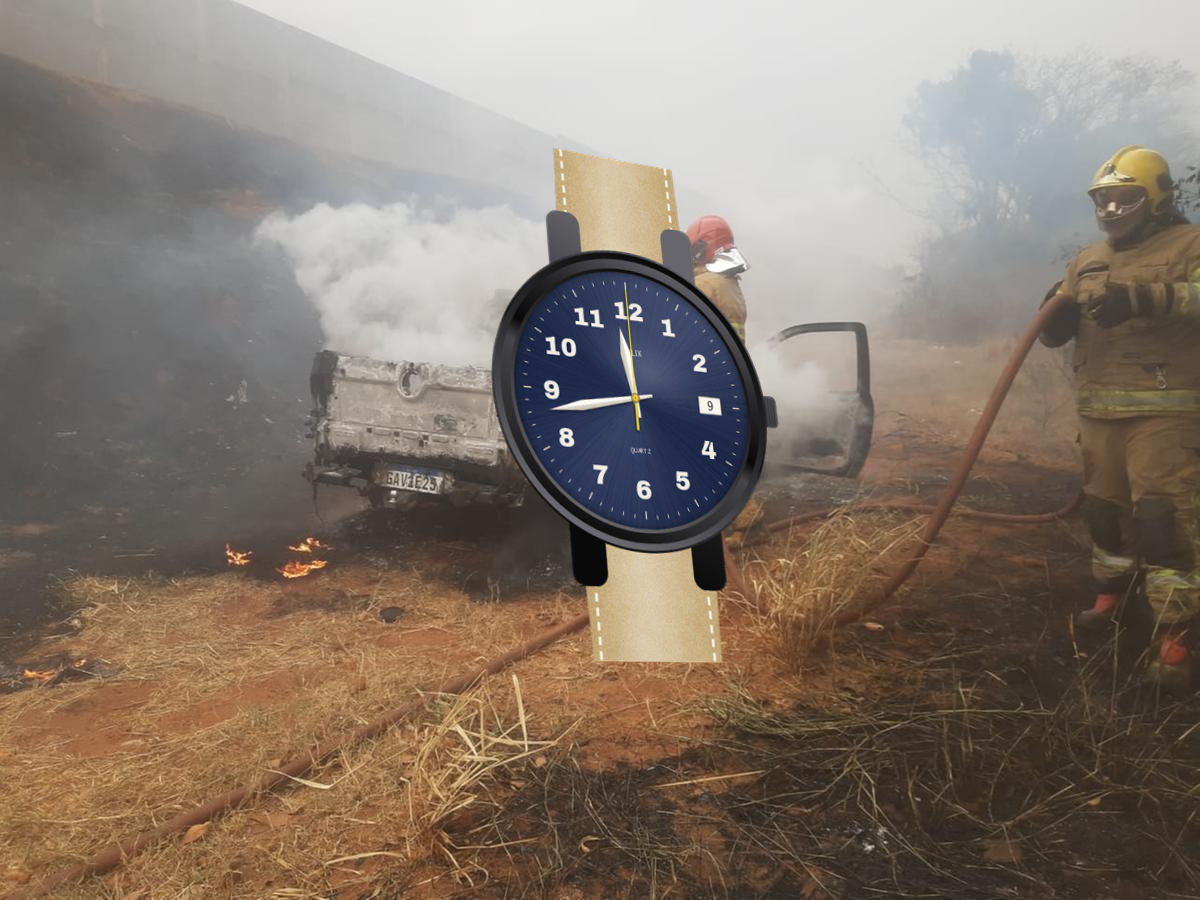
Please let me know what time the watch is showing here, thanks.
11:43:00
